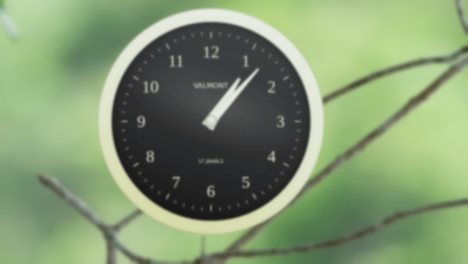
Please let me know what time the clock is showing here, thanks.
1:07
